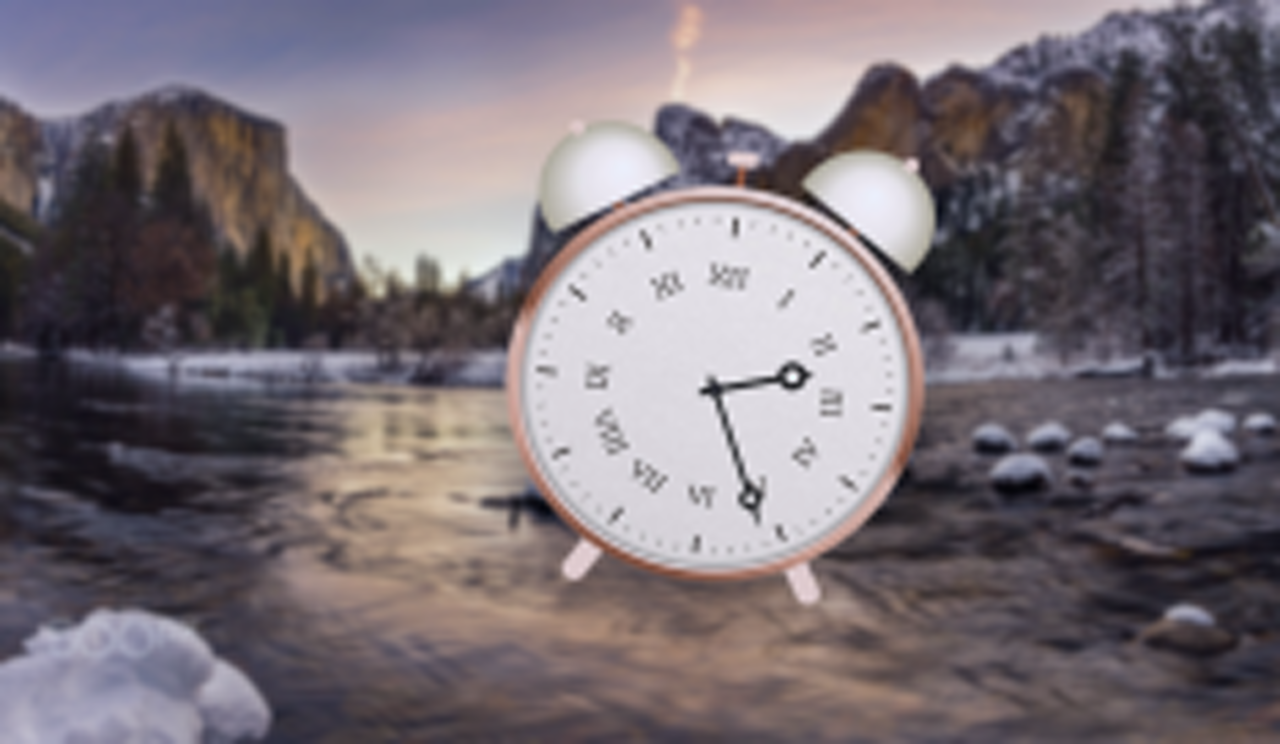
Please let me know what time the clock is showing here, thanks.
2:26
